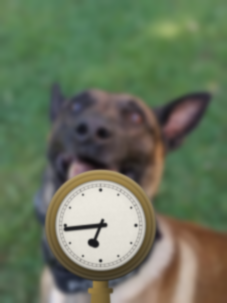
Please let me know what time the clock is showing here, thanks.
6:44
